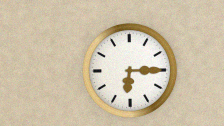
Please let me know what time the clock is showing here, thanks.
6:15
